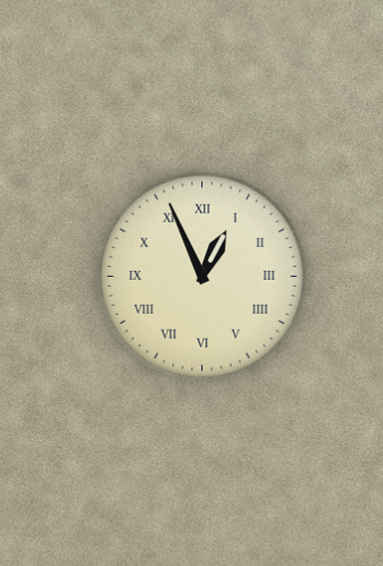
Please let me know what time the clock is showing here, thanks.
12:56
